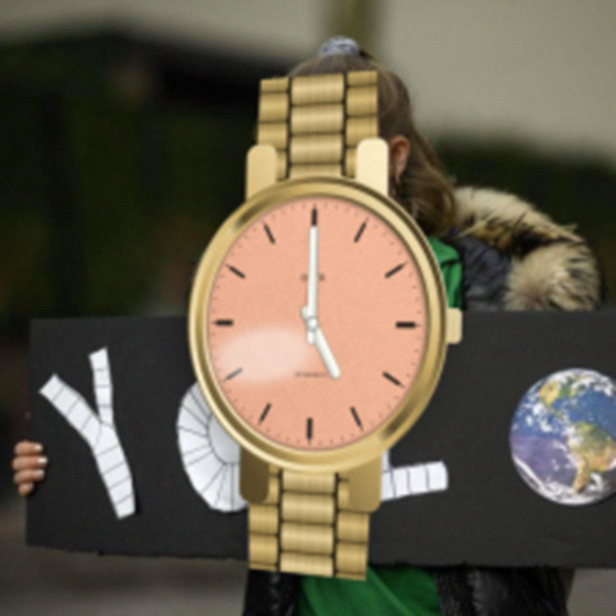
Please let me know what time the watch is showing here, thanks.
5:00
